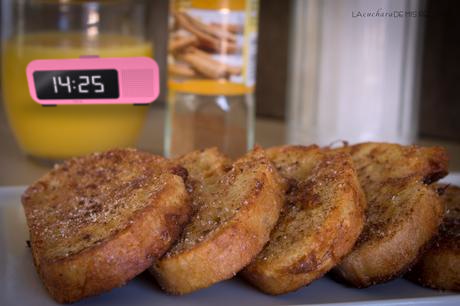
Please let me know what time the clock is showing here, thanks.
14:25
